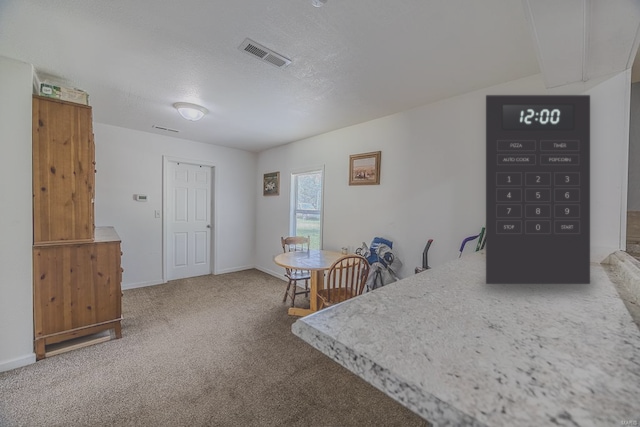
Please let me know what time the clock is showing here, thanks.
12:00
